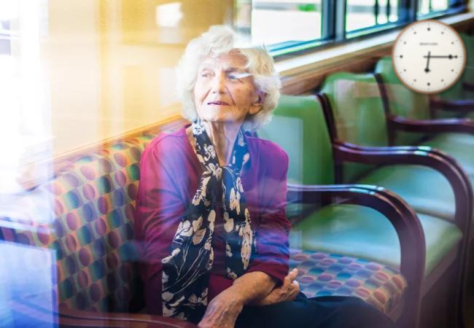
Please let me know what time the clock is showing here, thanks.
6:15
